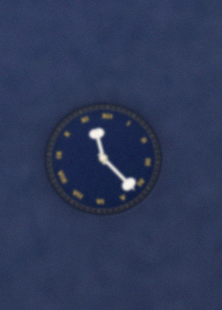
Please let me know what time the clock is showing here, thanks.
11:22
